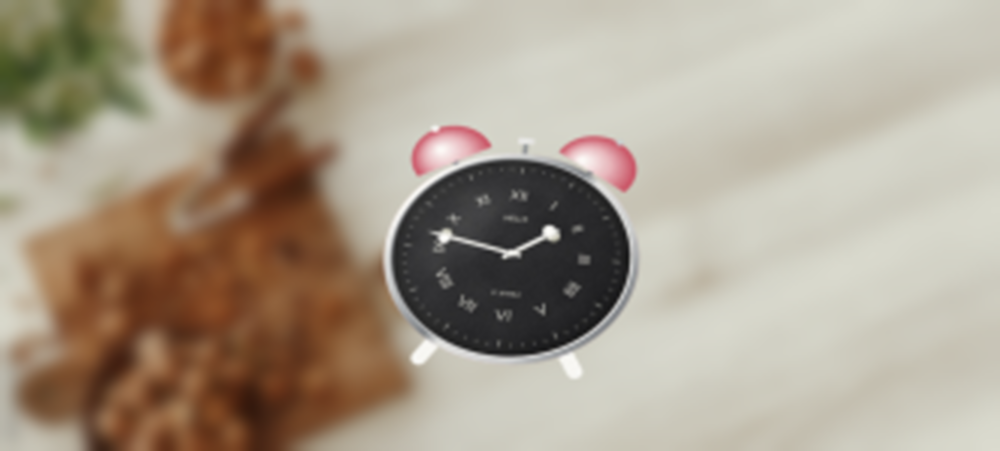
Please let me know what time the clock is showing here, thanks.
1:47
